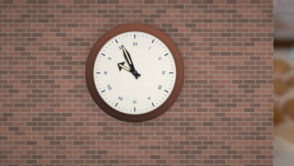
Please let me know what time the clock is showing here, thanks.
9:56
